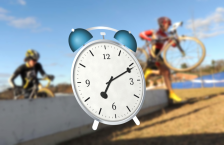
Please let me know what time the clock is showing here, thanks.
7:11
